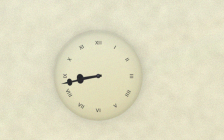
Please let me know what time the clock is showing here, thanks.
8:43
